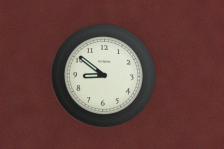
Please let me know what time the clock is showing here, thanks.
8:51
